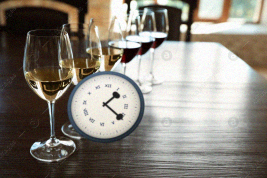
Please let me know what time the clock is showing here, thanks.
1:21
